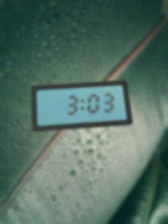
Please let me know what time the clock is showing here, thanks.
3:03
